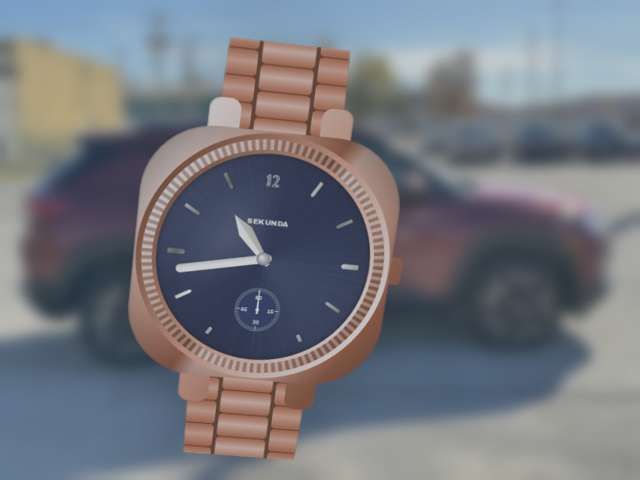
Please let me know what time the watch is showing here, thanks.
10:43
